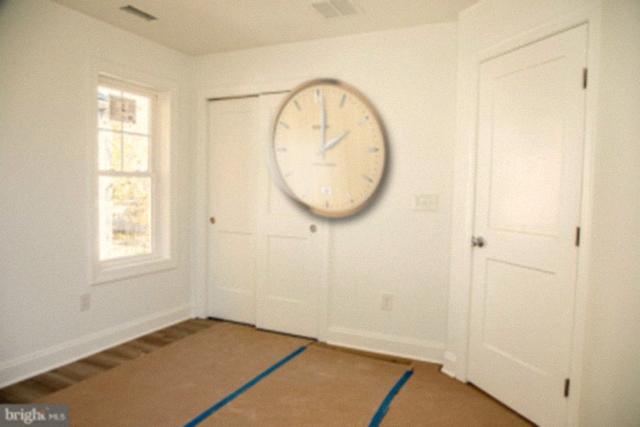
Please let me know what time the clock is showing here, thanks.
2:01
